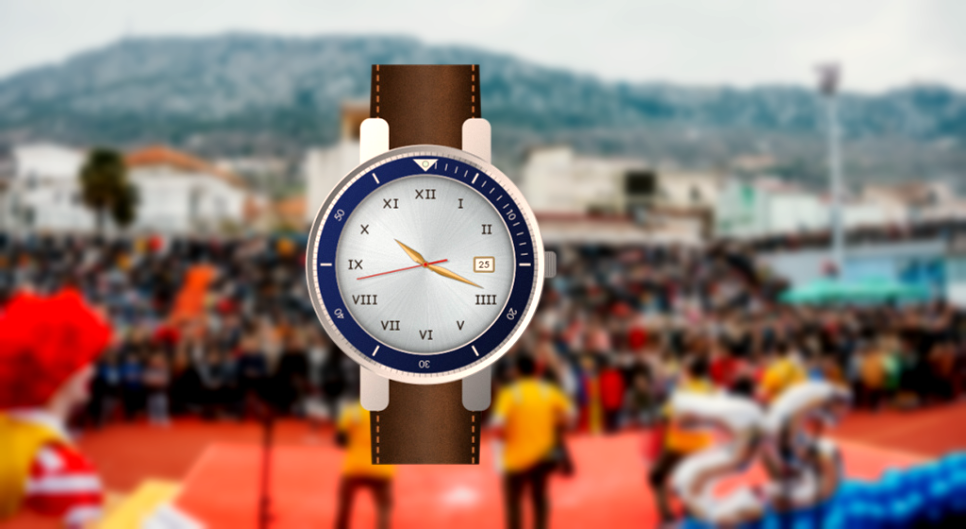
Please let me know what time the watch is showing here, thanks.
10:18:43
